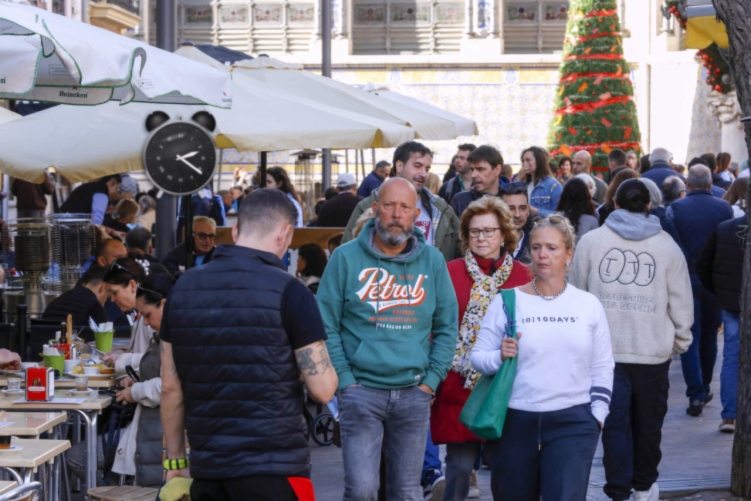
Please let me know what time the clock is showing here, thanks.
2:21
